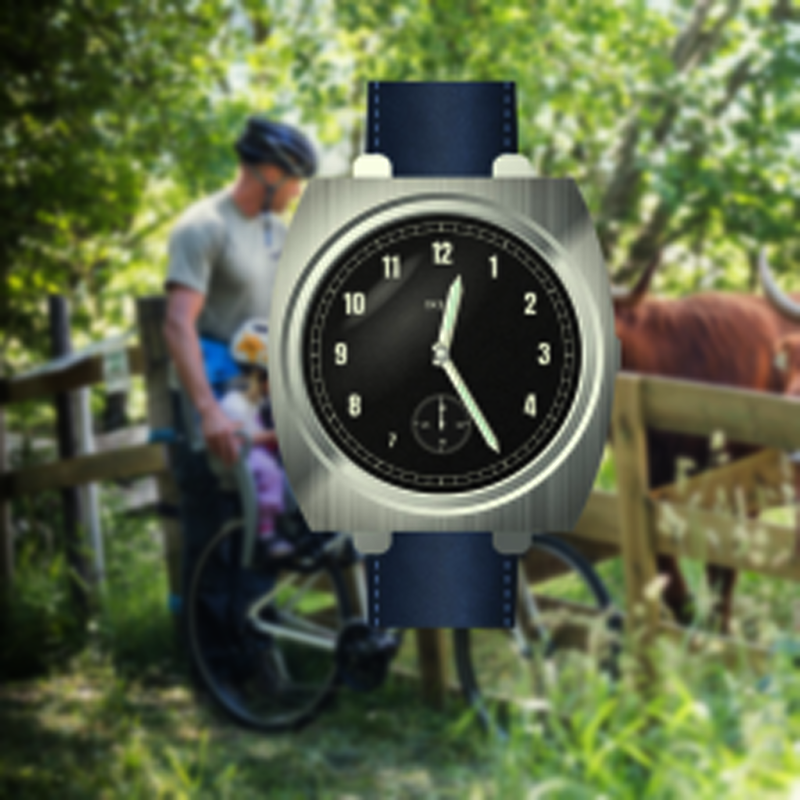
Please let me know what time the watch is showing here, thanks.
12:25
